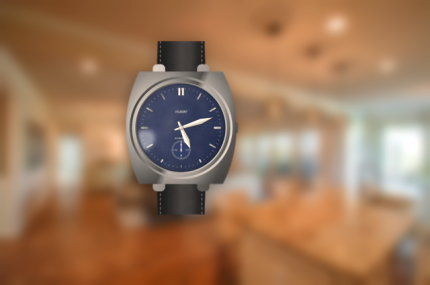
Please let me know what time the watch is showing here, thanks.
5:12
